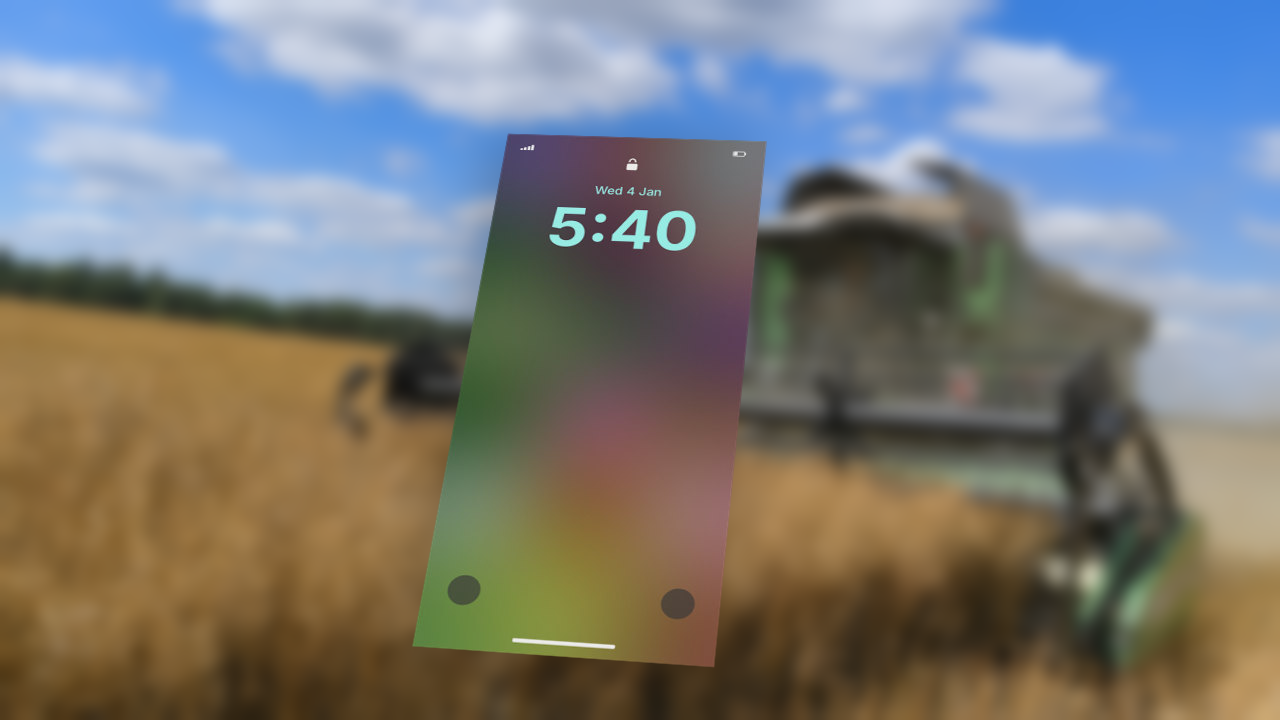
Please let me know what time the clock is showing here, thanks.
5:40
